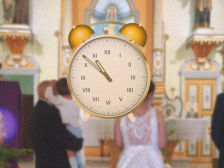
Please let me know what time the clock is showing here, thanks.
10:52
